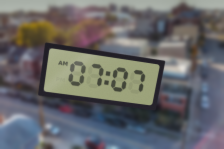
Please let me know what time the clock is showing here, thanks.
7:07
